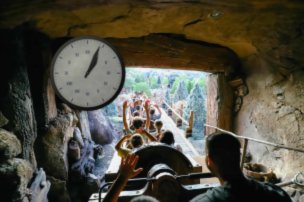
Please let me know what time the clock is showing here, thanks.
1:04
